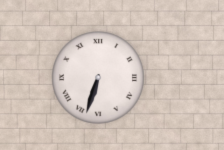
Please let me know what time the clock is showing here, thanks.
6:33
